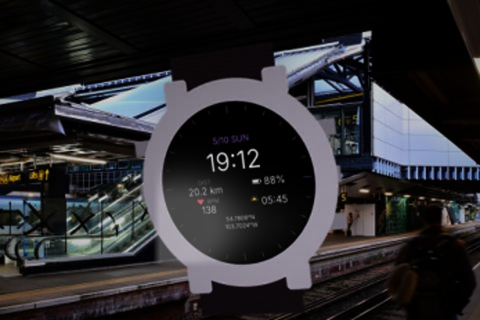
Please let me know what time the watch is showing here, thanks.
19:12
